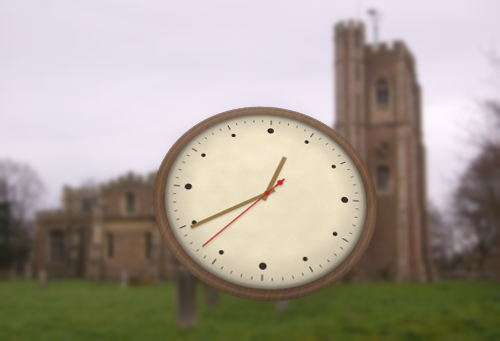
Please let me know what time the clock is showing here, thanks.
12:39:37
